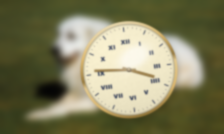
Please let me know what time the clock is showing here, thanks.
3:46
